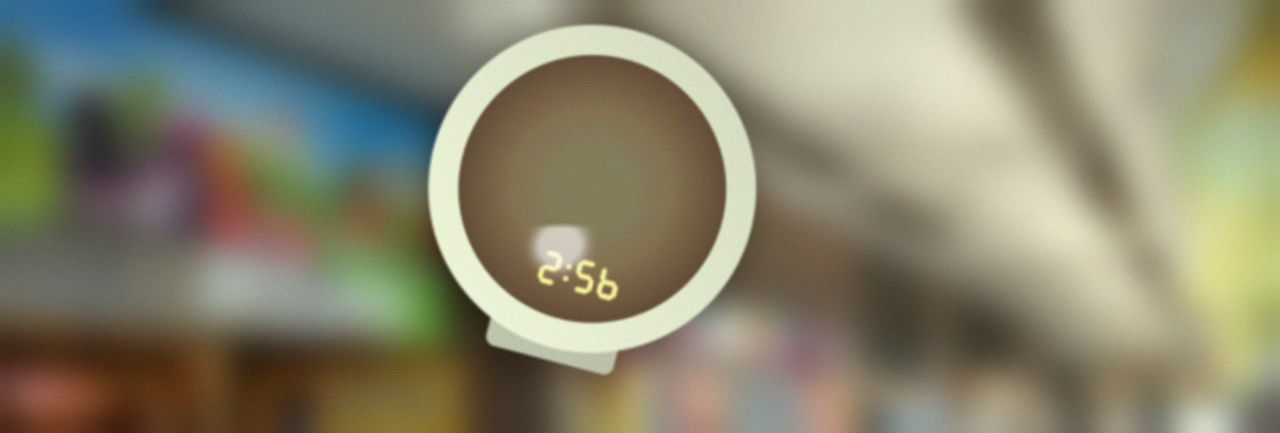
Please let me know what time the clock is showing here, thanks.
2:56
